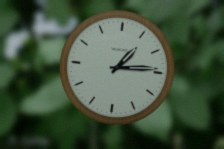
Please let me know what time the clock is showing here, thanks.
1:14
